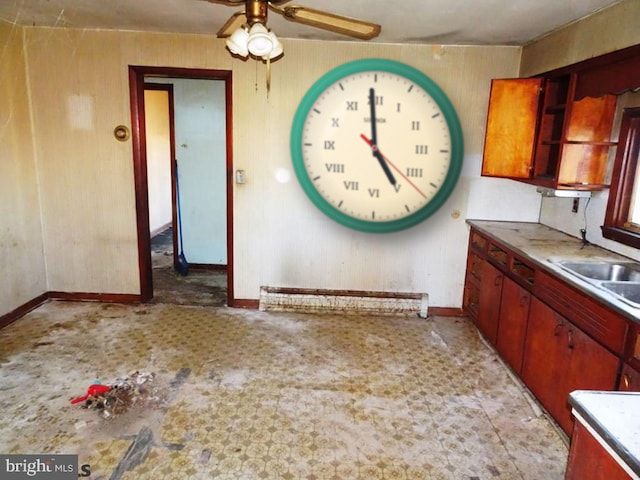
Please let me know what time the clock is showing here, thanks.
4:59:22
